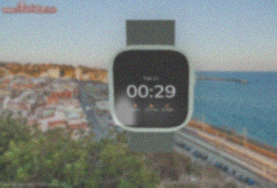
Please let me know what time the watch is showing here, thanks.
0:29
